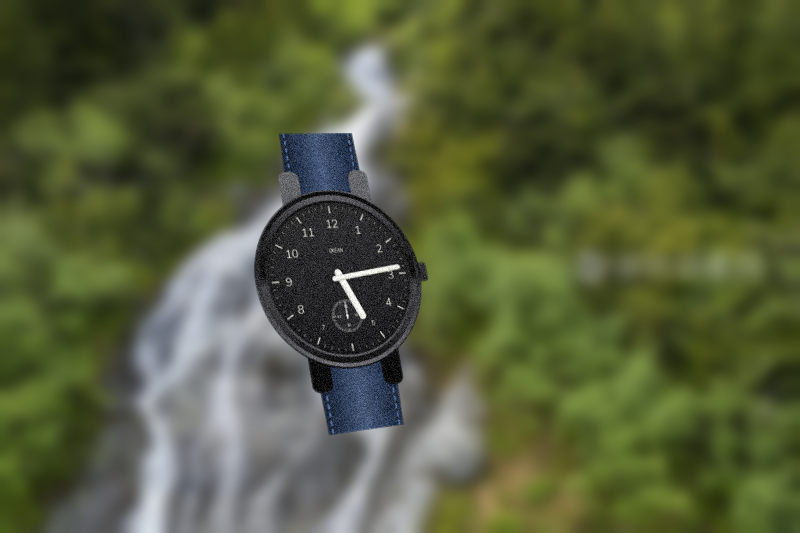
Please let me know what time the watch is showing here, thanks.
5:14
